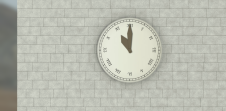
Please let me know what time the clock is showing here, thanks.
11:00
